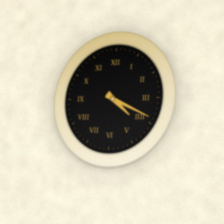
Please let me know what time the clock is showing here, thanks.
4:19
